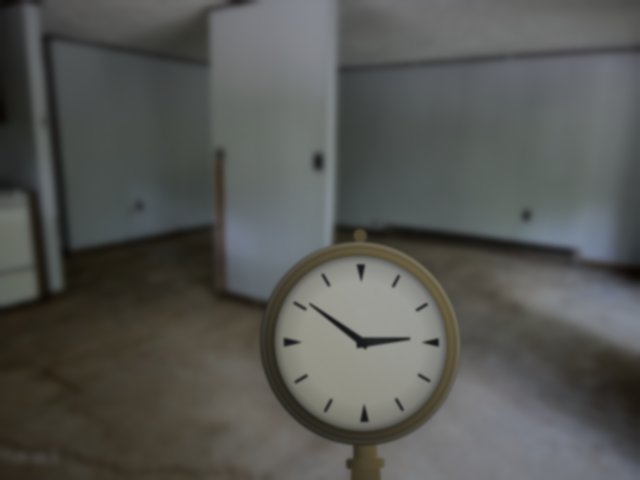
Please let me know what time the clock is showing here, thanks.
2:51
